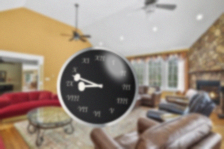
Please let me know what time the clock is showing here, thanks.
8:48
